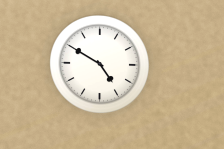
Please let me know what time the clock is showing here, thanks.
4:50
